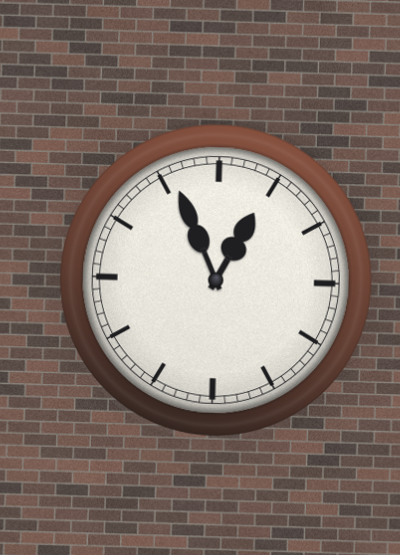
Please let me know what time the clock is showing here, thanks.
12:56
